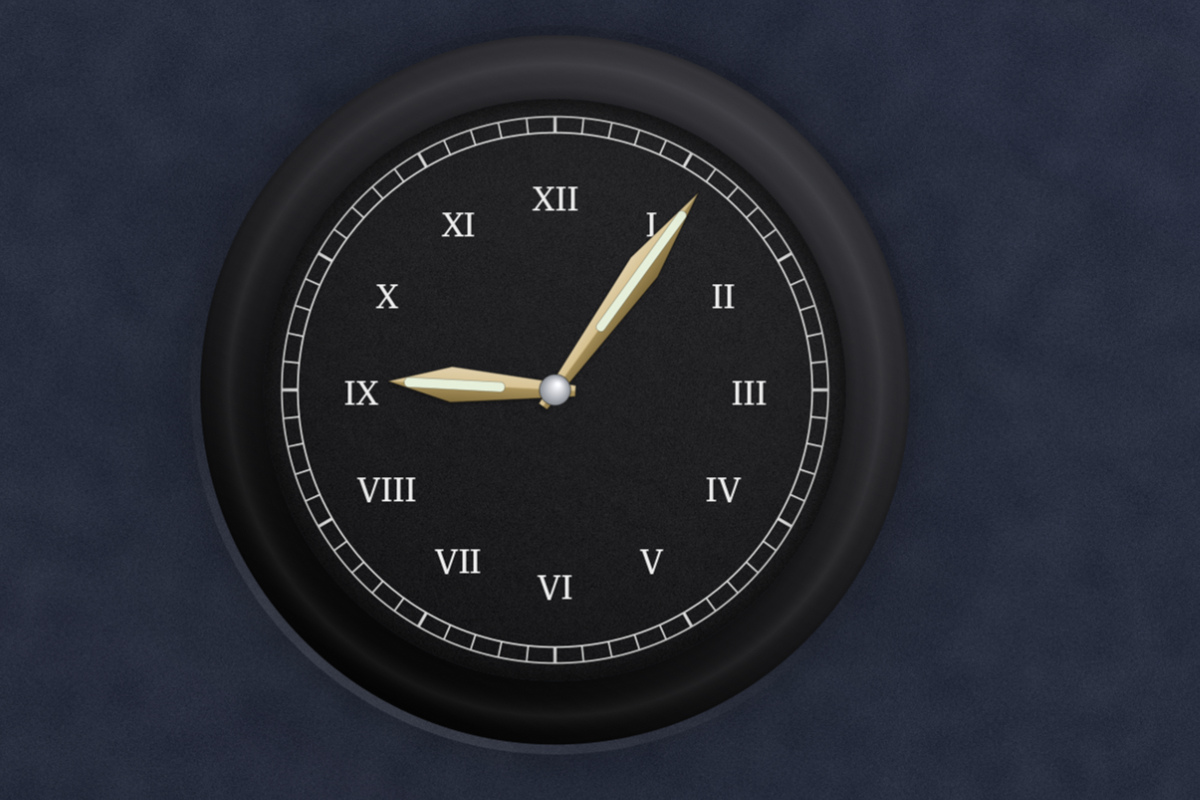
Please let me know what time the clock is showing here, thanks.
9:06
